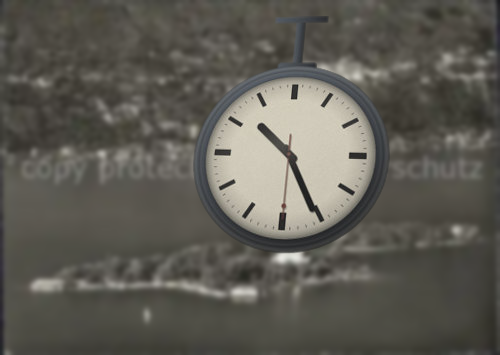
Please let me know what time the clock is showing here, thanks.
10:25:30
